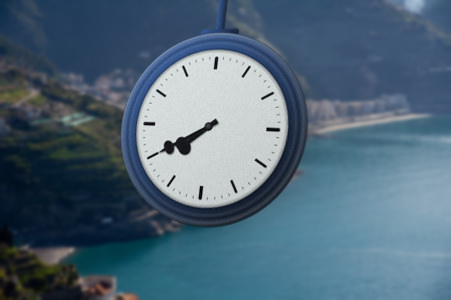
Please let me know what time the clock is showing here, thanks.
7:40
